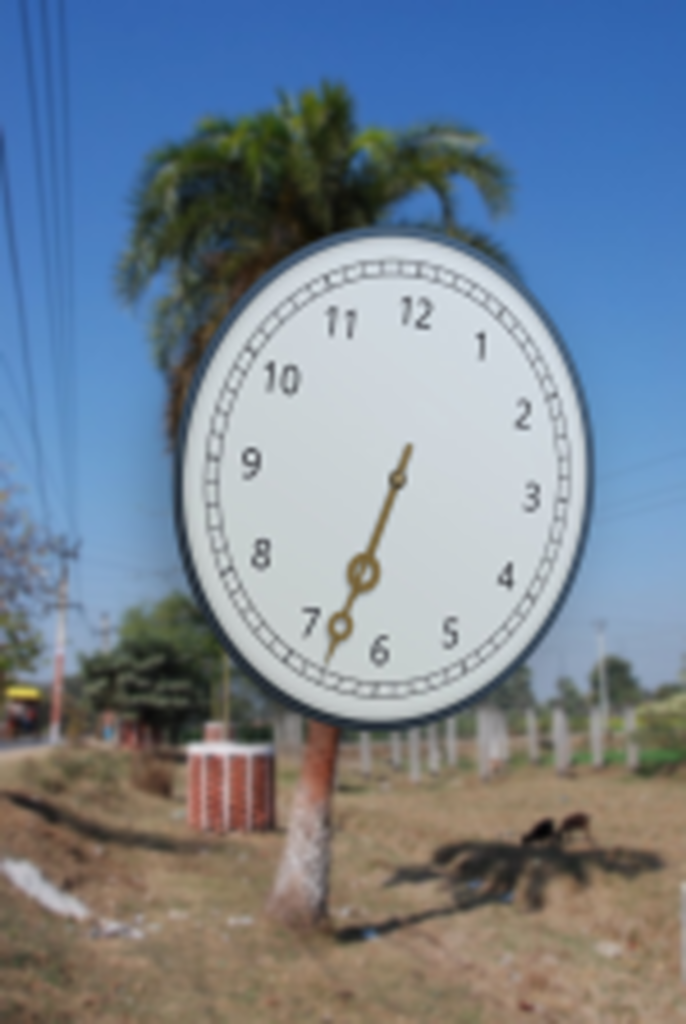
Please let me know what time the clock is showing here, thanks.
6:33
